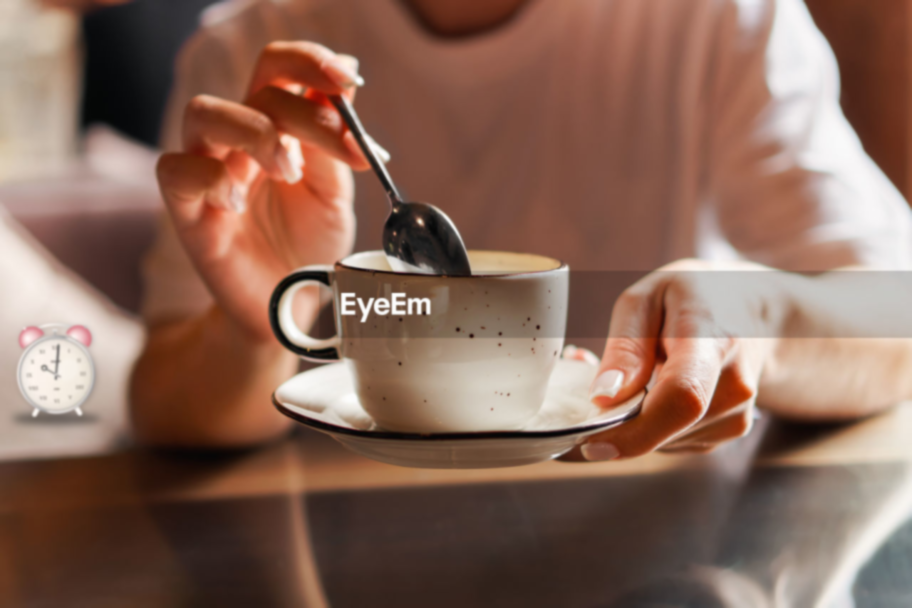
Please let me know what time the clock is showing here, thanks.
10:01
